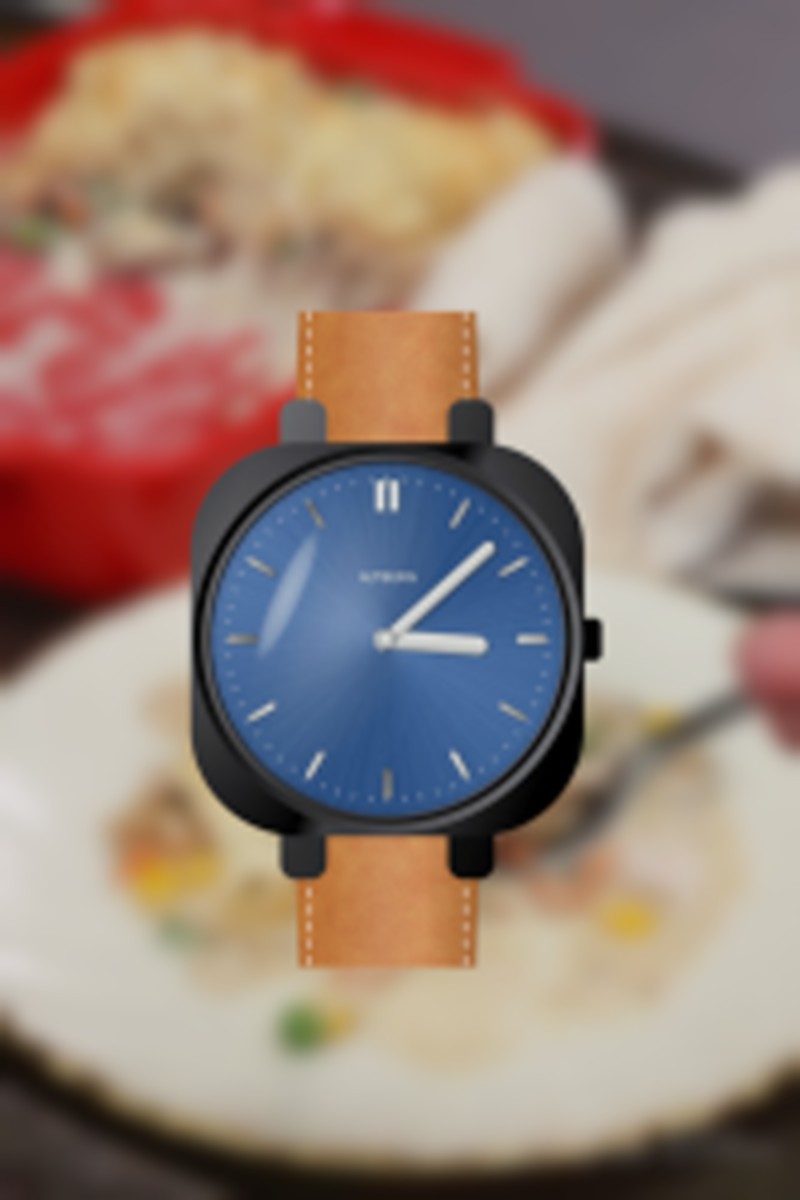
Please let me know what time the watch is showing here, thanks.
3:08
